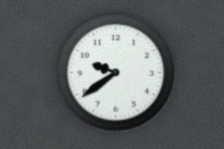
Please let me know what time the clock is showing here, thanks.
9:39
